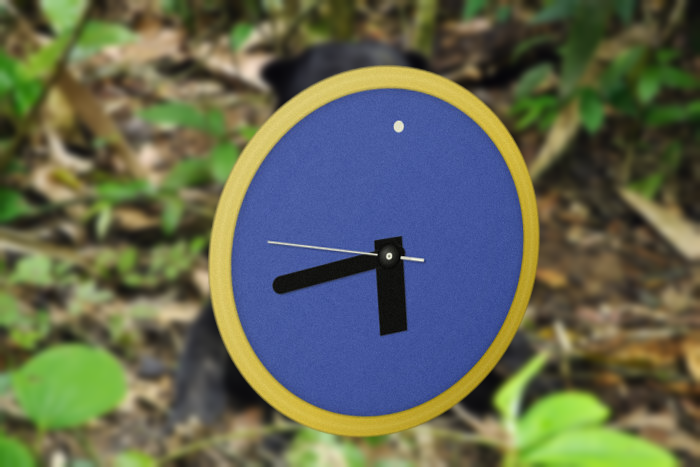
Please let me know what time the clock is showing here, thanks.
5:42:46
